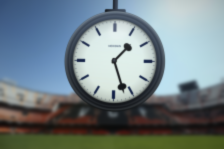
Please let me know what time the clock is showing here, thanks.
1:27
